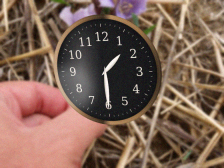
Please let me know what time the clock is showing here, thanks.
1:30
